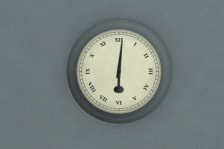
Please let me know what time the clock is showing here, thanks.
6:01
